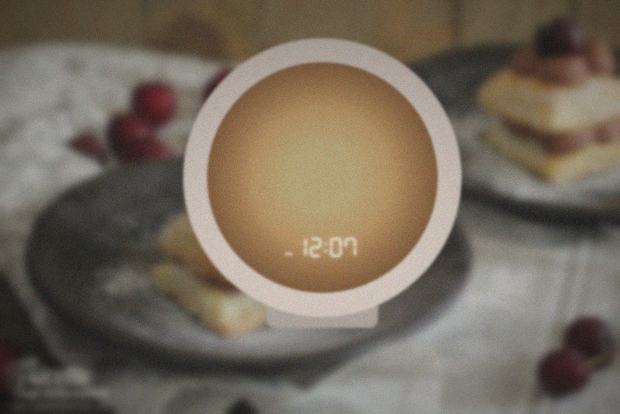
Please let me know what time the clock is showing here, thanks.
12:07
